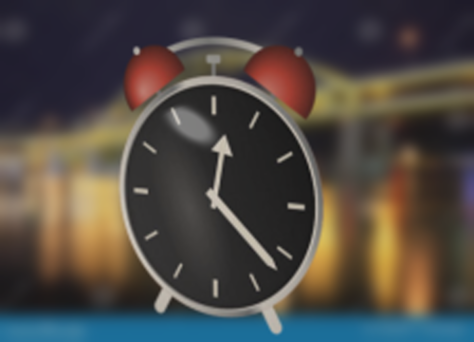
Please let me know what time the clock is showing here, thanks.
12:22
